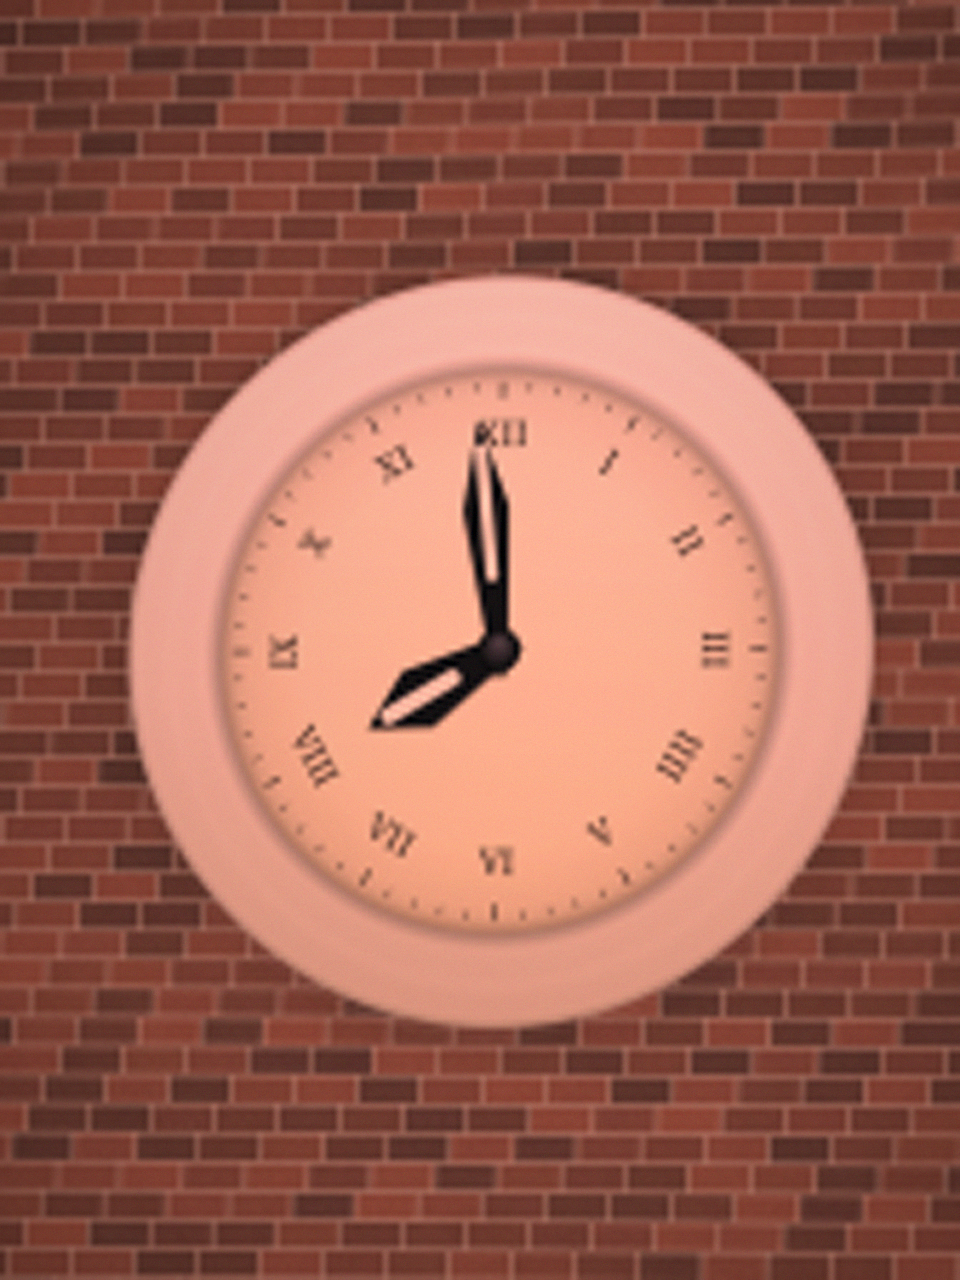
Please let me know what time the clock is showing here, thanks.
7:59
